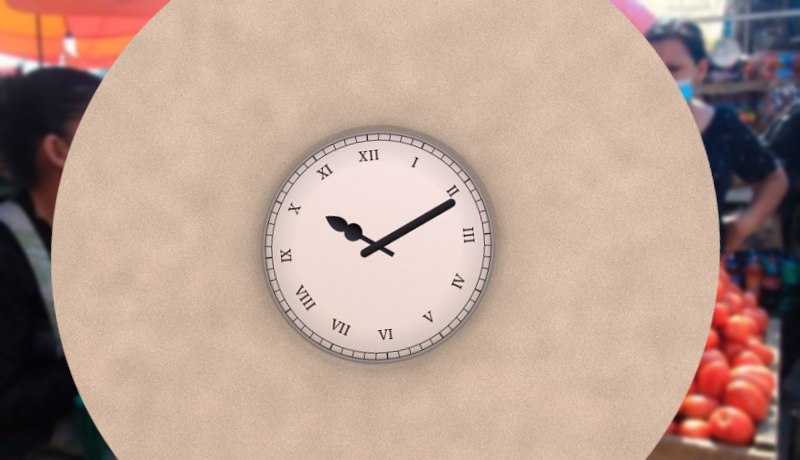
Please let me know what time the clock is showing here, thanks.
10:11
